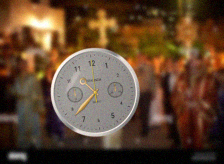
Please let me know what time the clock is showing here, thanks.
10:38
